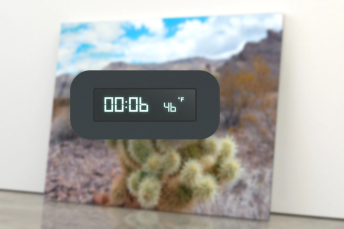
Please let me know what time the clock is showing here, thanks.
0:06
